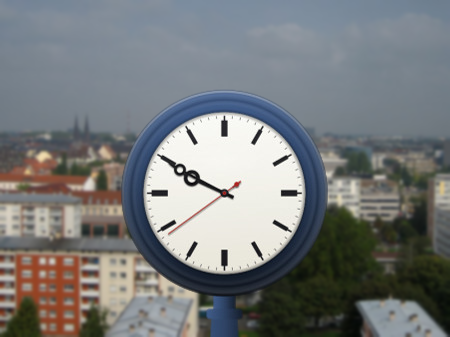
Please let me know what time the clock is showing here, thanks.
9:49:39
